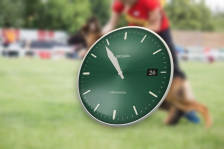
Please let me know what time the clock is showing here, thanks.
10:54
